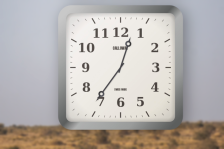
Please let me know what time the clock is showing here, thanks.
12:36
